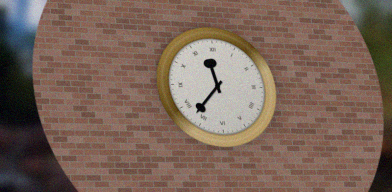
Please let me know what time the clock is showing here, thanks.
11:37
